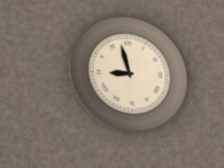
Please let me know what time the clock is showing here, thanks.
8:58
